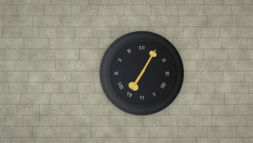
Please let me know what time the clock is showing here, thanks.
7:05
